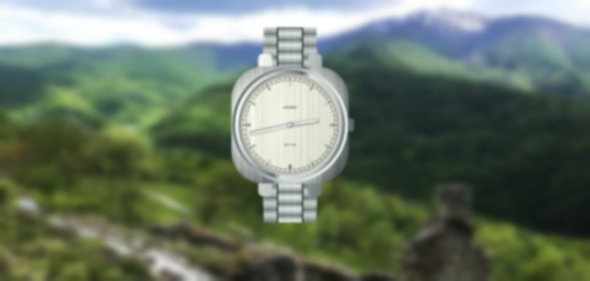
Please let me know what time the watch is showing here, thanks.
2:43
